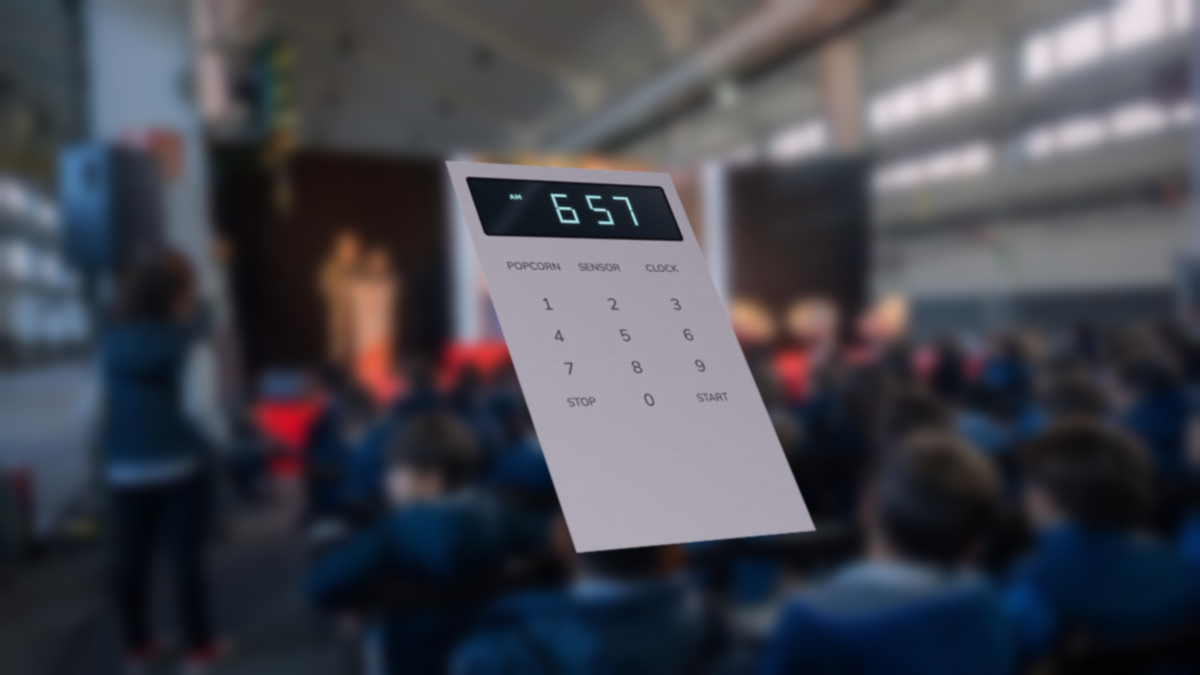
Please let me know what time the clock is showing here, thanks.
6:57
